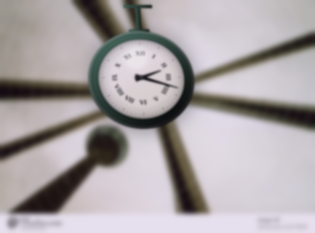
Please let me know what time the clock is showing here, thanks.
2:18
